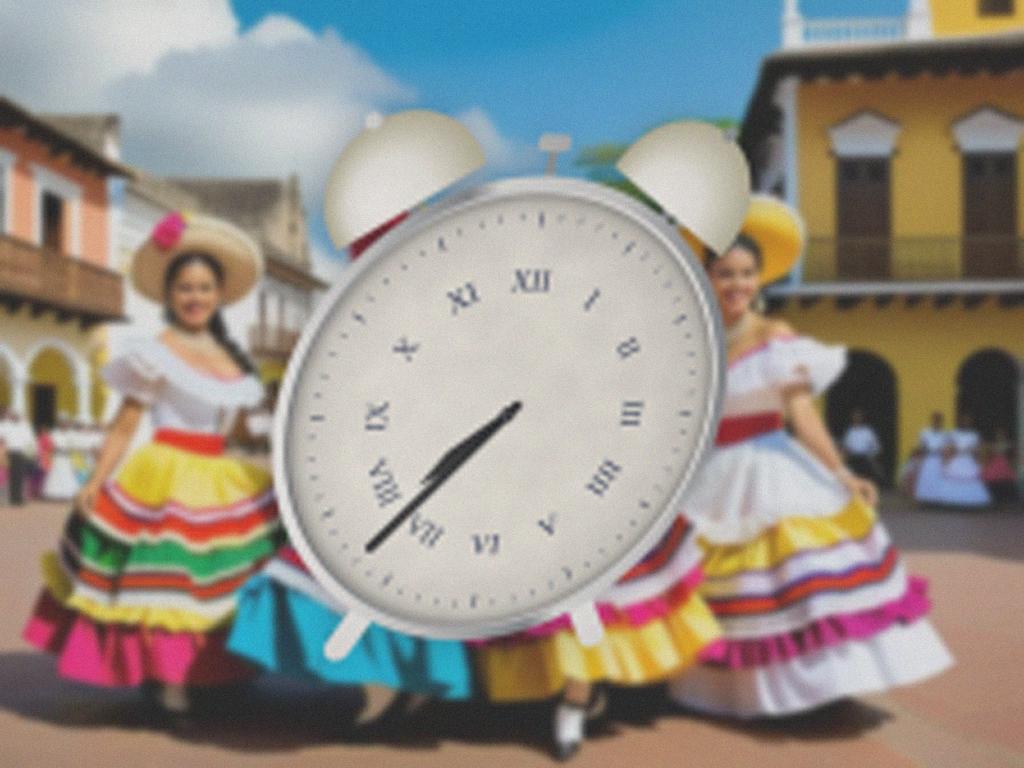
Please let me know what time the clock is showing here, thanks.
7:37
